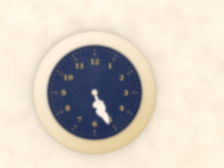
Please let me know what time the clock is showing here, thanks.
5:26
